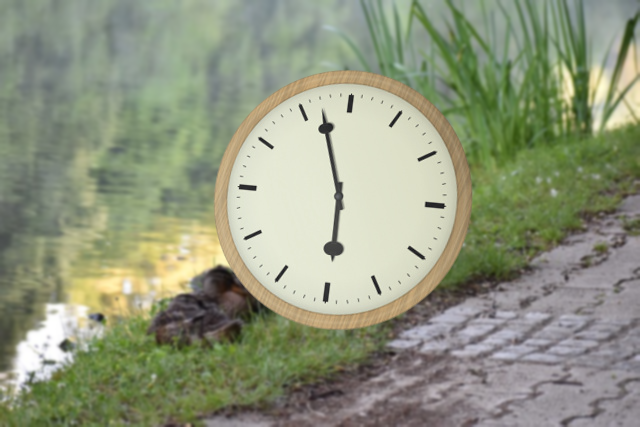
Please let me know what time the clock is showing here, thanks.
5:57
